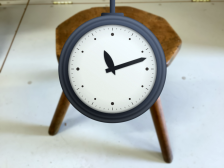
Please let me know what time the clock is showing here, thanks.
11:12
